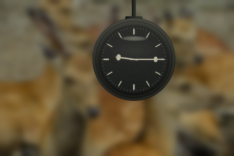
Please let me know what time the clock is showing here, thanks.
9:15
